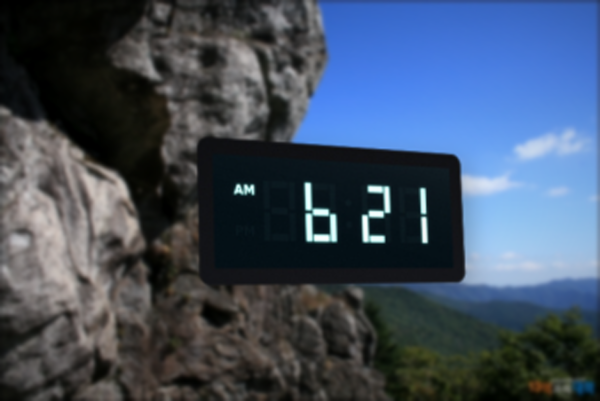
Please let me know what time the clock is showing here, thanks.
6:21
